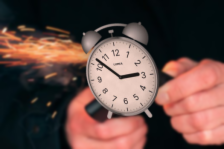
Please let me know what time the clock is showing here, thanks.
2:52
